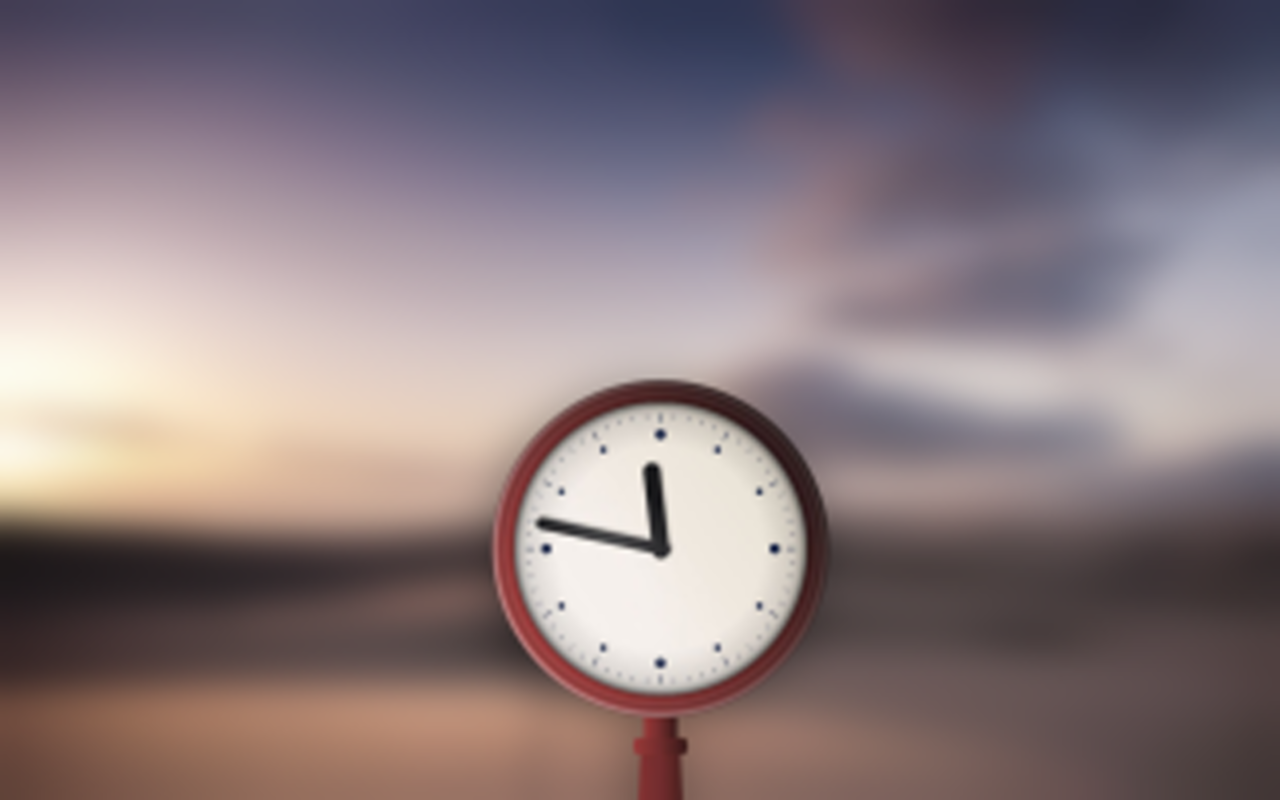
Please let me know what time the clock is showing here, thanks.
11:47
